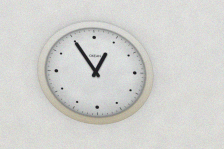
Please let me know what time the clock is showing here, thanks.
12:55
